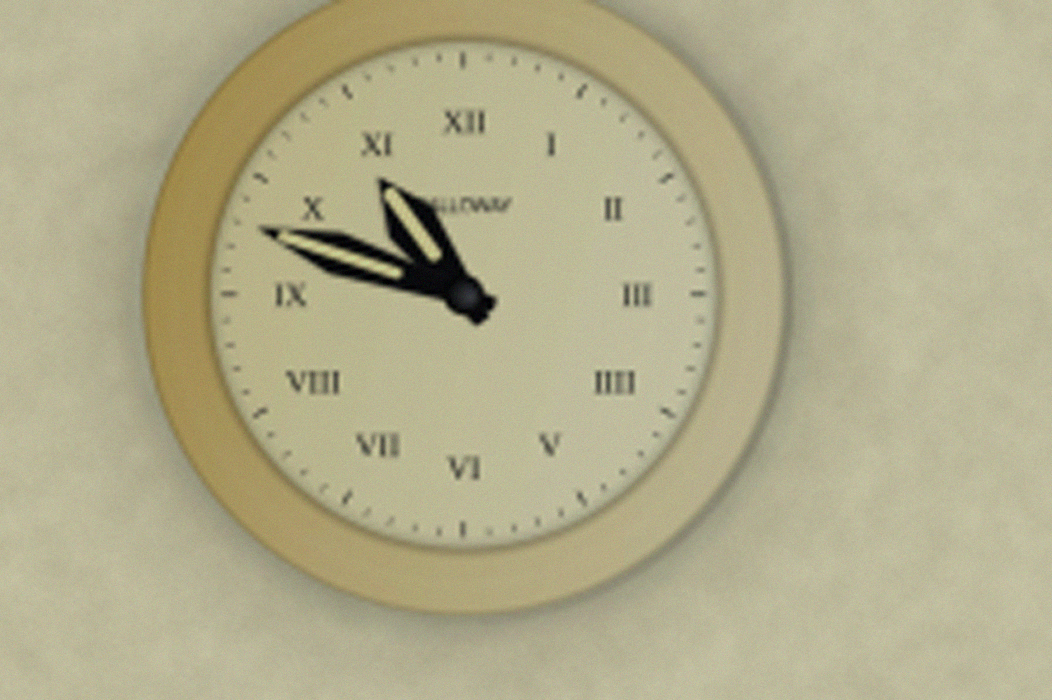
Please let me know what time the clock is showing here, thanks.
10:48
